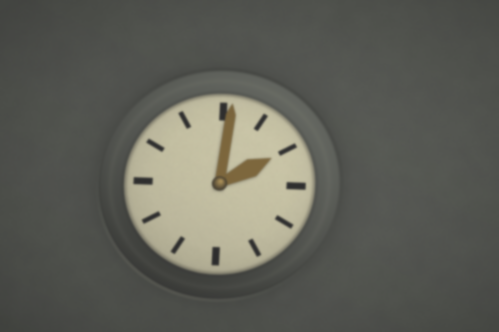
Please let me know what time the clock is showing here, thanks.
2:01
